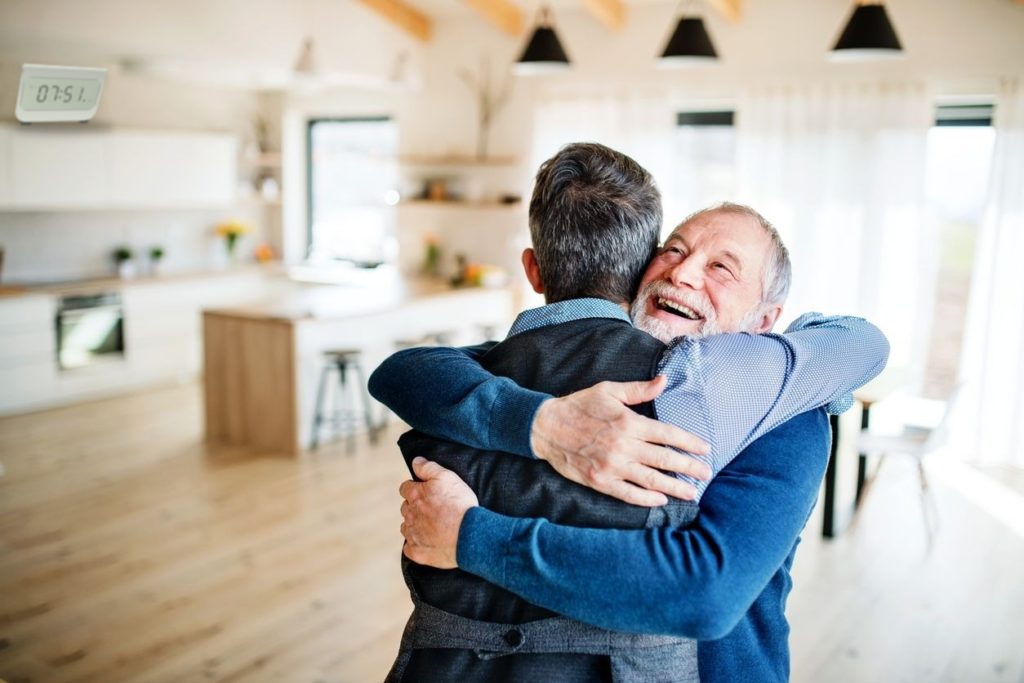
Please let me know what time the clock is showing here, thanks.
7:51
